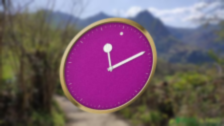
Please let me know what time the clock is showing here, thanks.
11:09
